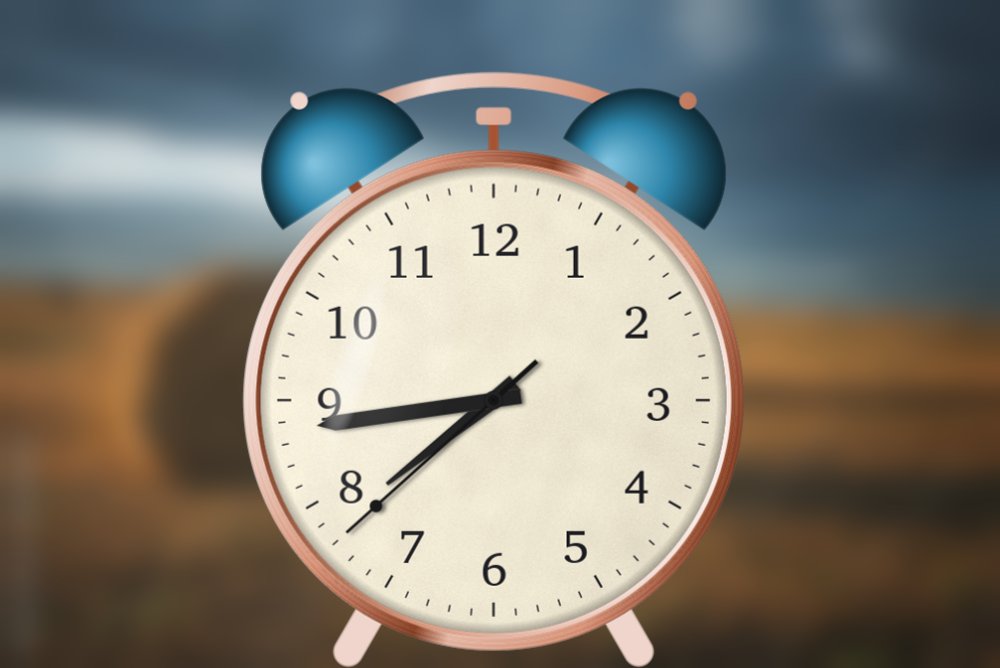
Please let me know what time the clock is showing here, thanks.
7:43:38
